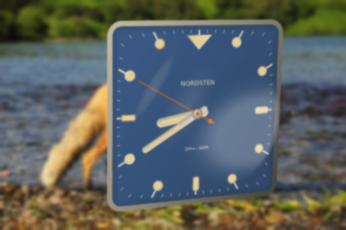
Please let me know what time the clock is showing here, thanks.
8:39:50
